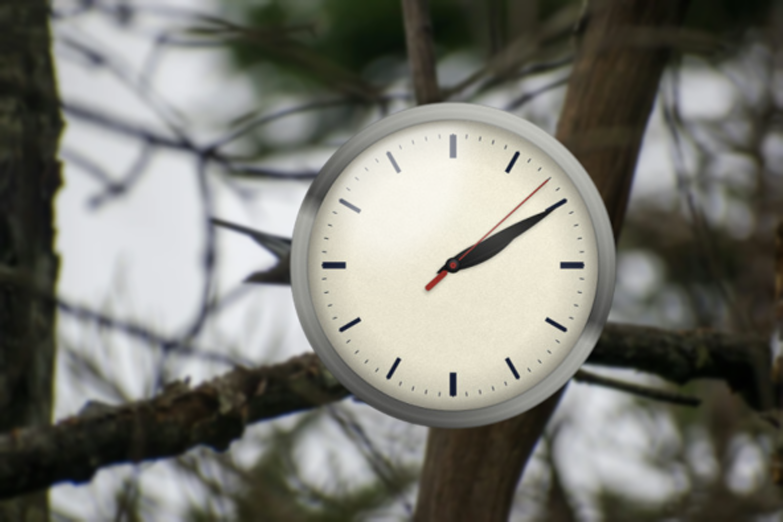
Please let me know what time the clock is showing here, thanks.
2:10:08
